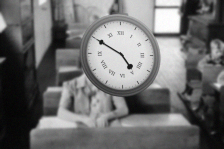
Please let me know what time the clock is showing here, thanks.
4:50
